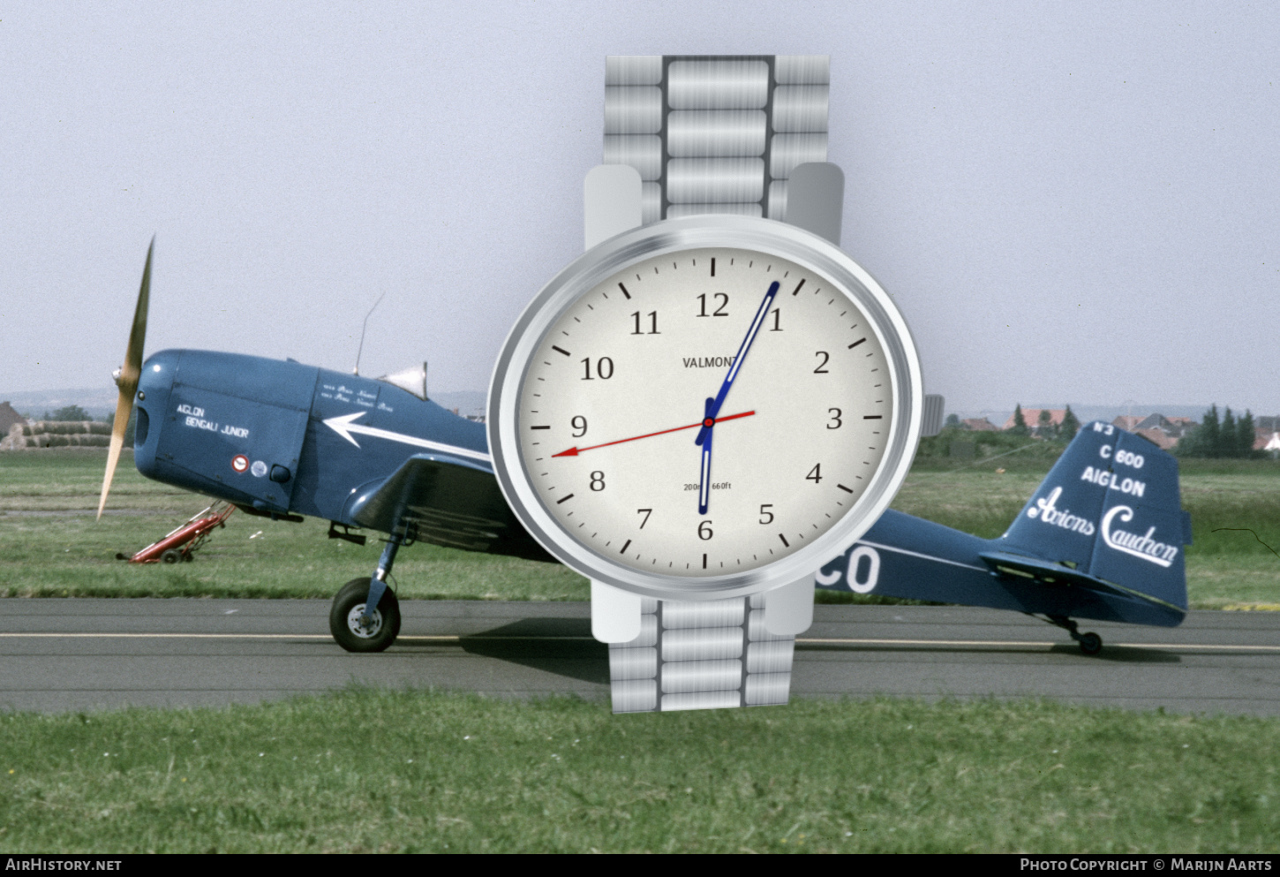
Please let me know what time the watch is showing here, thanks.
6:03:43
